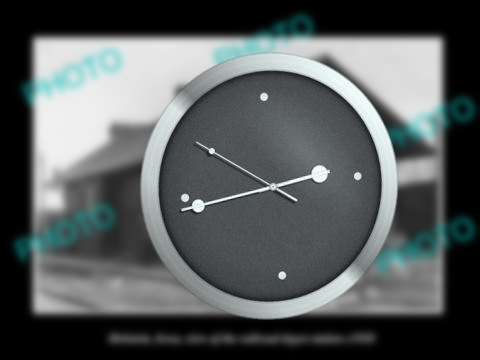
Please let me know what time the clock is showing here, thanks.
2:43:51
